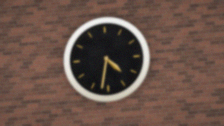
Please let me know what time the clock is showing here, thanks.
4:32
